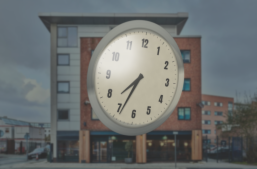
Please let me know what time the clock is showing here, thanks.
7:34
